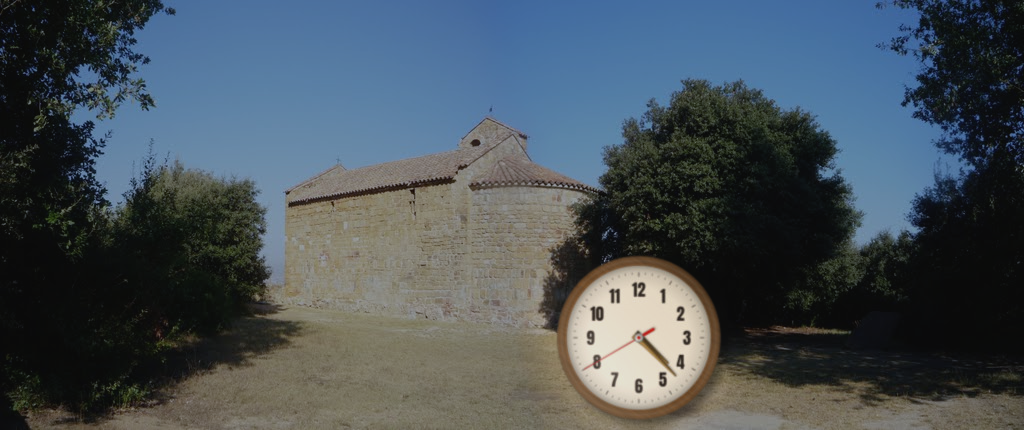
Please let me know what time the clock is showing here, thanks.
4:22:40
